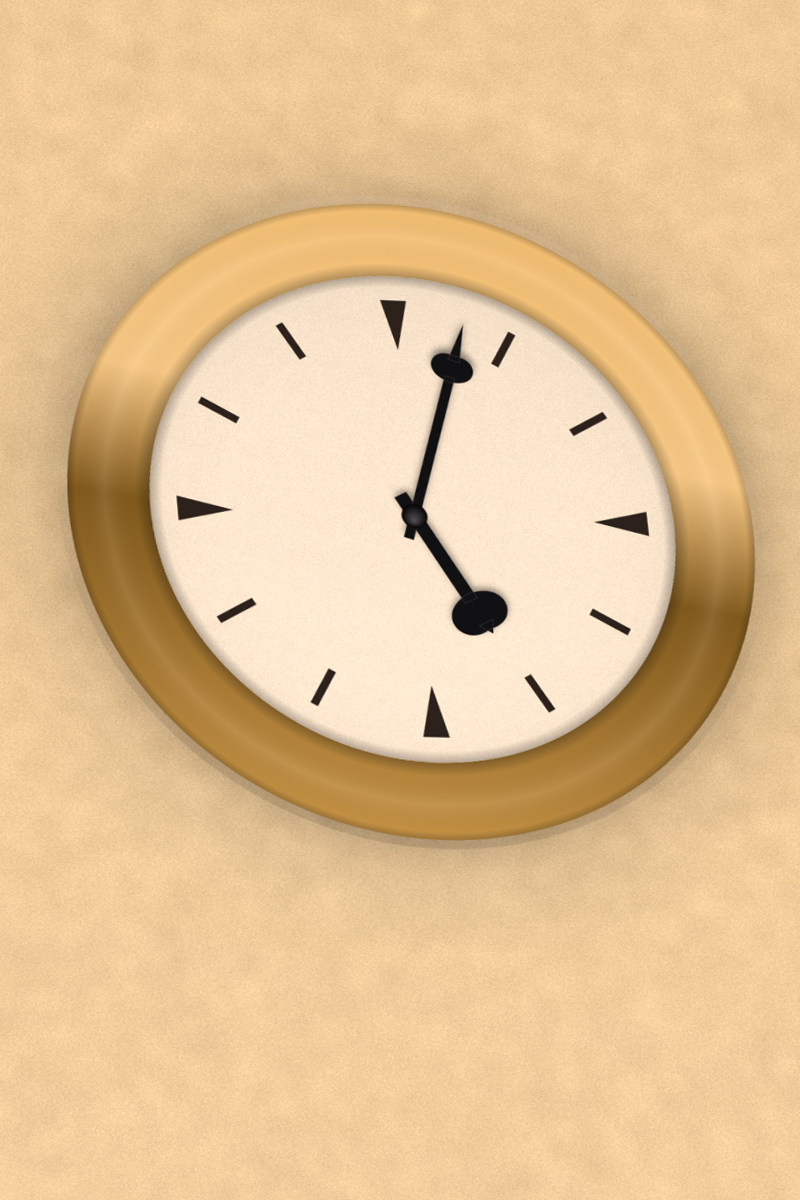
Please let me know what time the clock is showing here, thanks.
5:03
